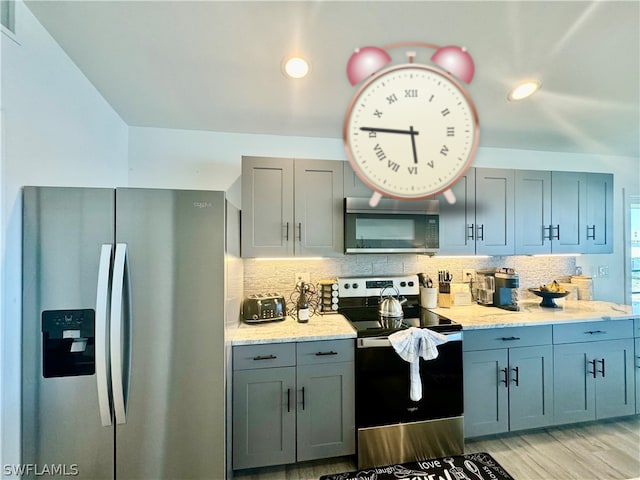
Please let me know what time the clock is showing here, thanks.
5:46
